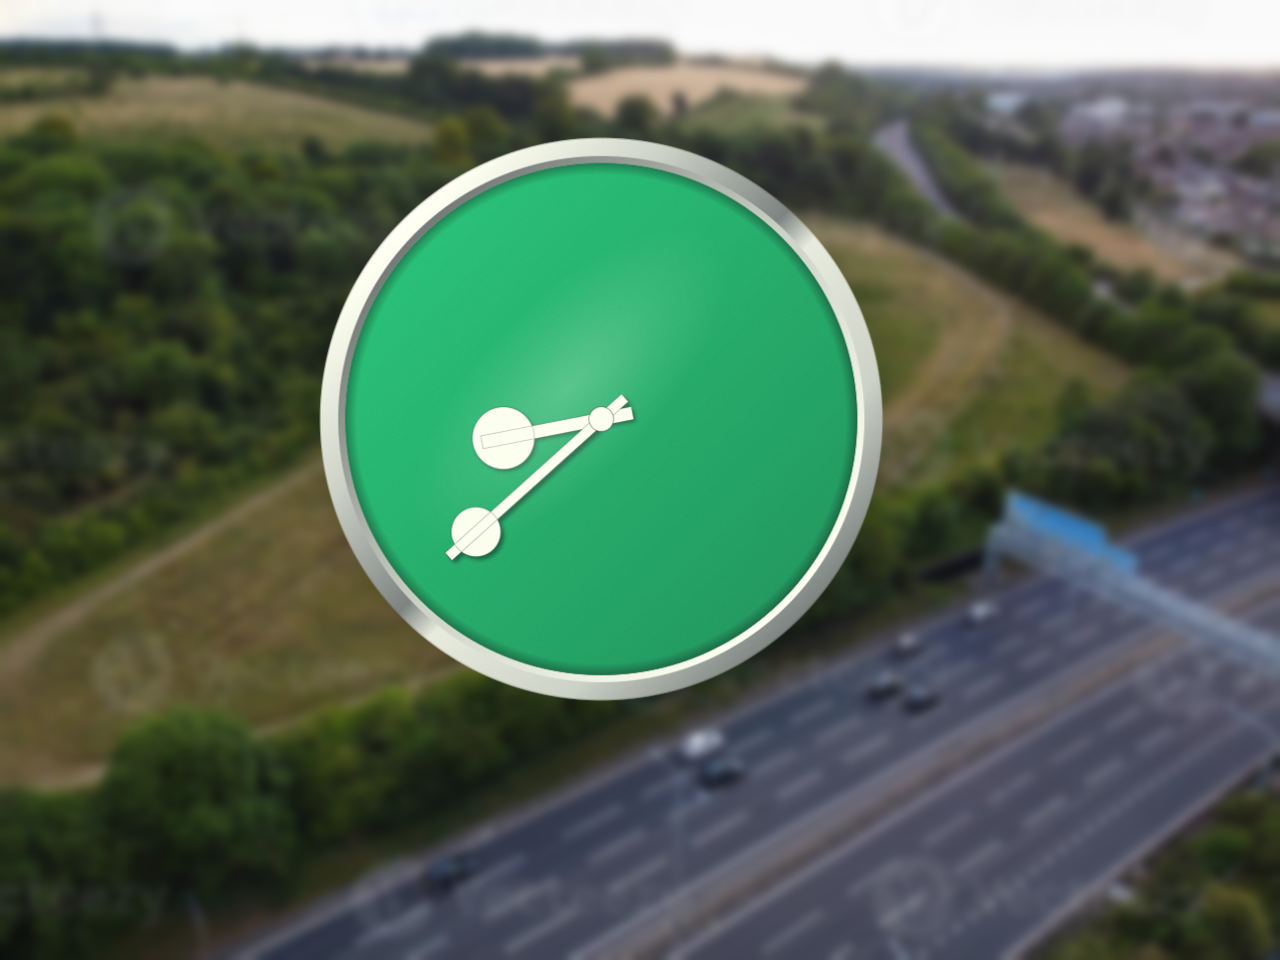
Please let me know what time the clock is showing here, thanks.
8:38
